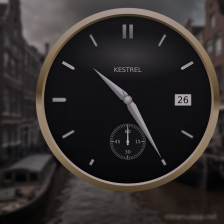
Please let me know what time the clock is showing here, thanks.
10:25
